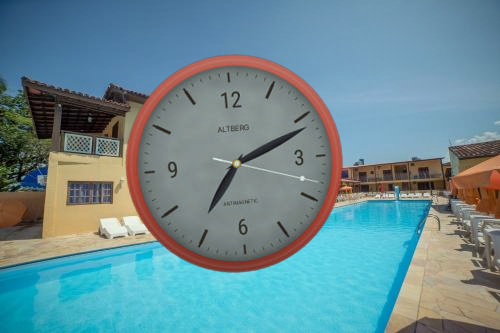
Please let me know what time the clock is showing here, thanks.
7:11:18
